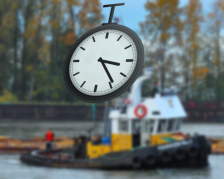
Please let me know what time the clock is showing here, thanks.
3:24
